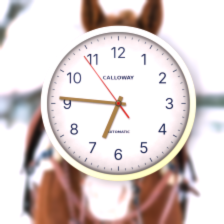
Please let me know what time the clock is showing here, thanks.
6:45:54
